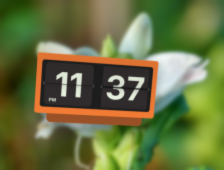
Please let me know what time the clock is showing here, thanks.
11:37
